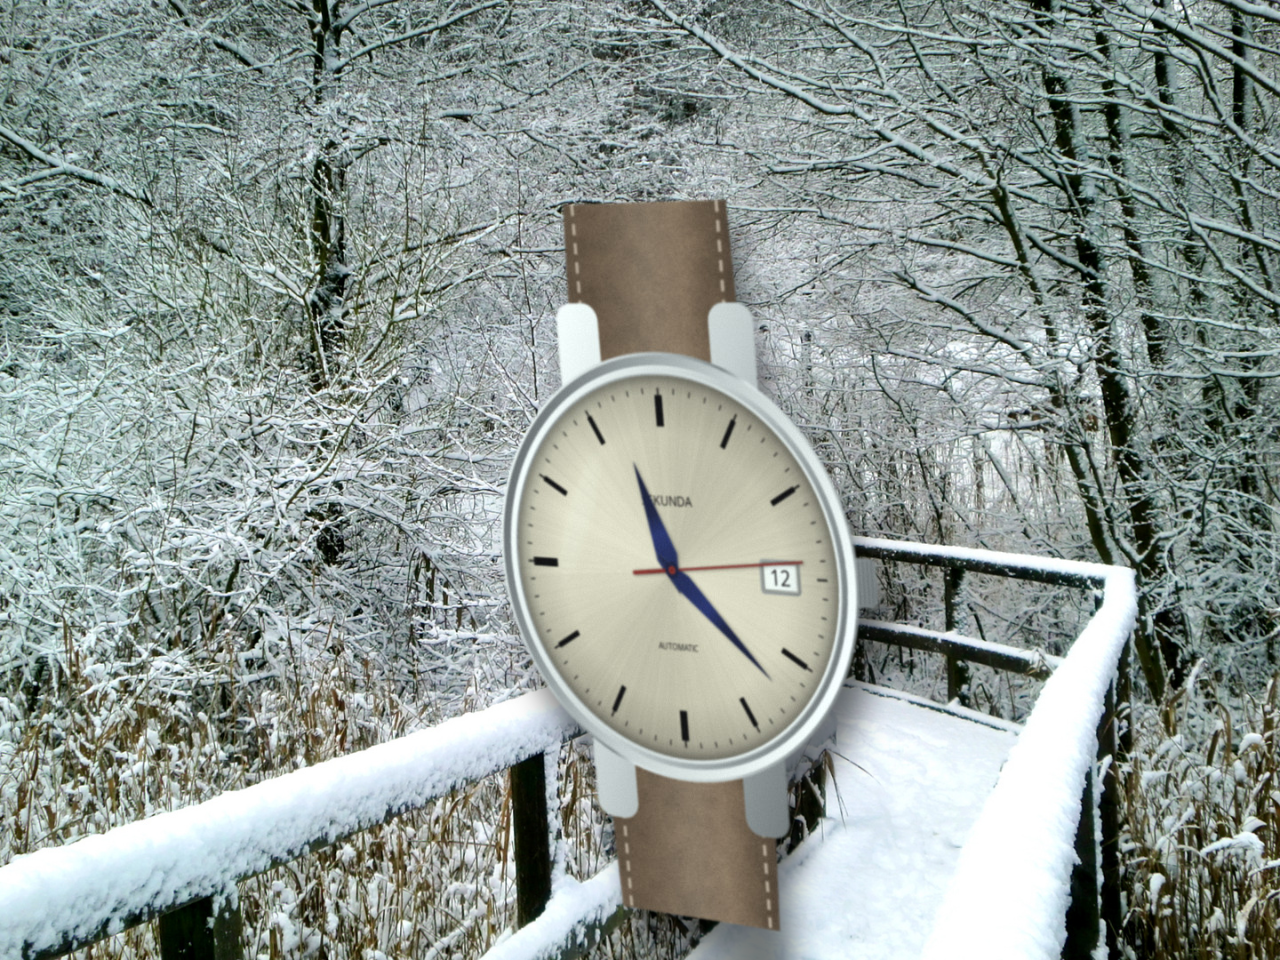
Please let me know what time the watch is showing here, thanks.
11:22:14
